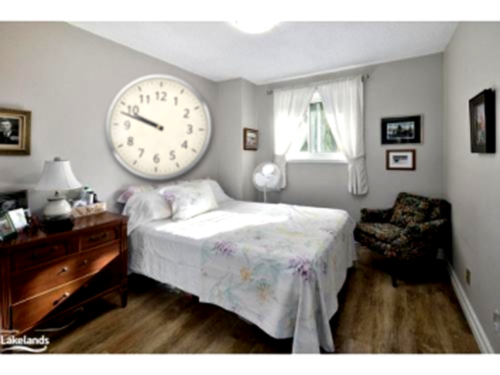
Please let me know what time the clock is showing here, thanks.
9:48
